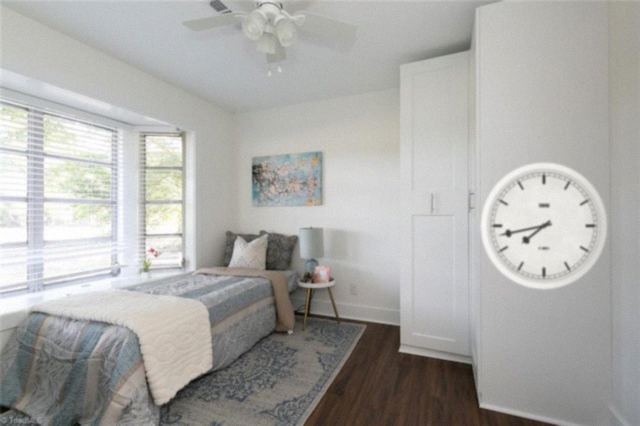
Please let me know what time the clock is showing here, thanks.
7:43
